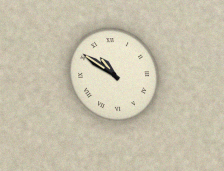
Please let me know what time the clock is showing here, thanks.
10:51
